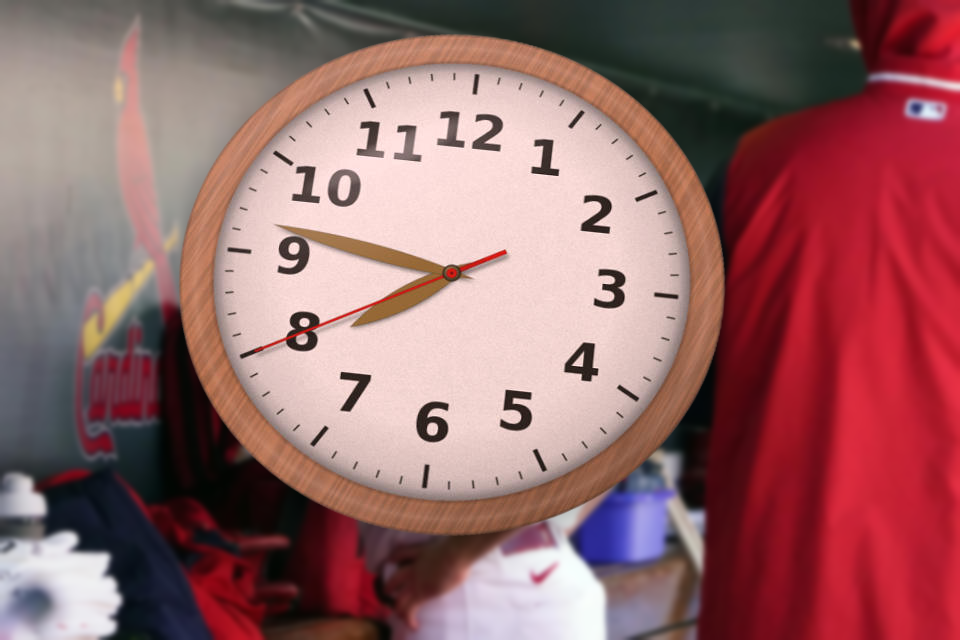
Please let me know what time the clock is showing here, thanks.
7:46:40
